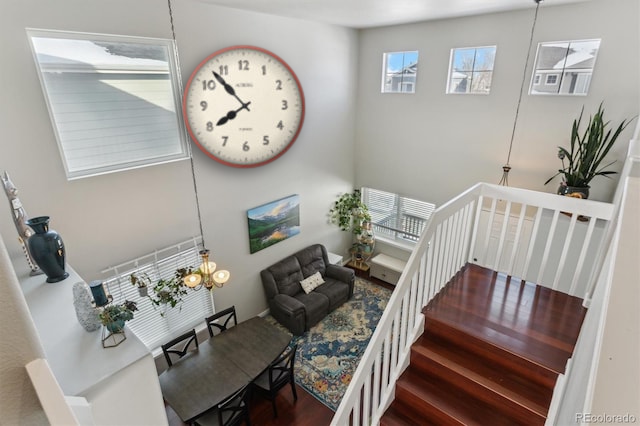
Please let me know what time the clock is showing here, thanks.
7:53
